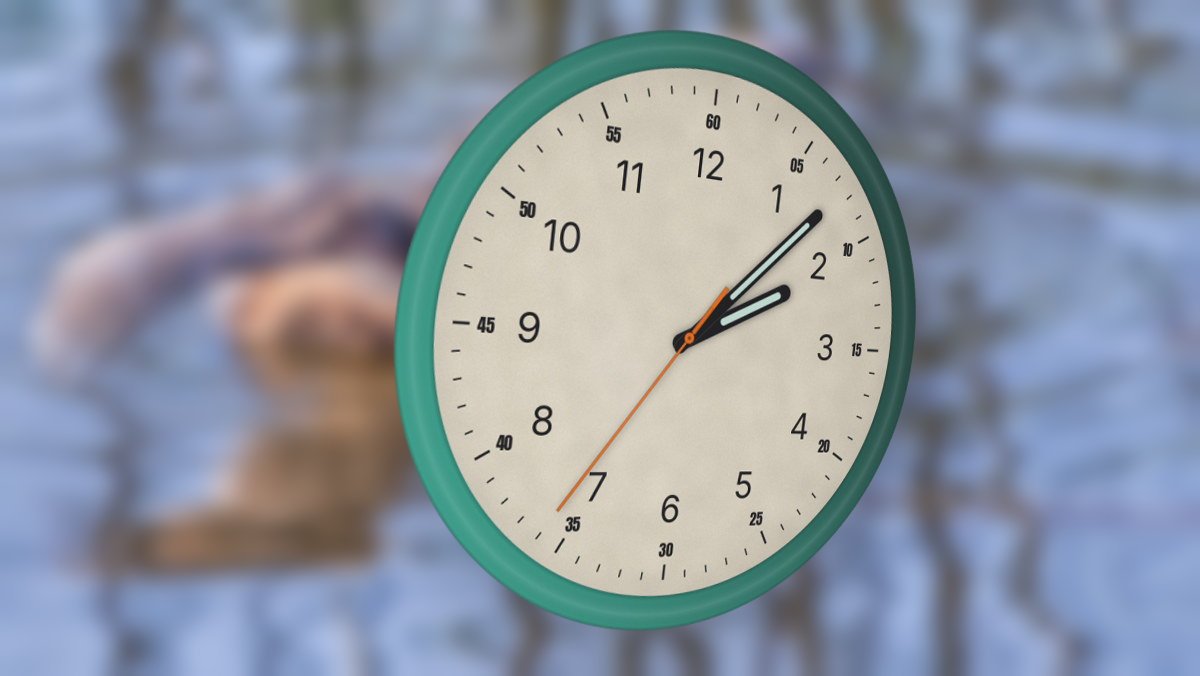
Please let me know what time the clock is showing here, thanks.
2:07:36
